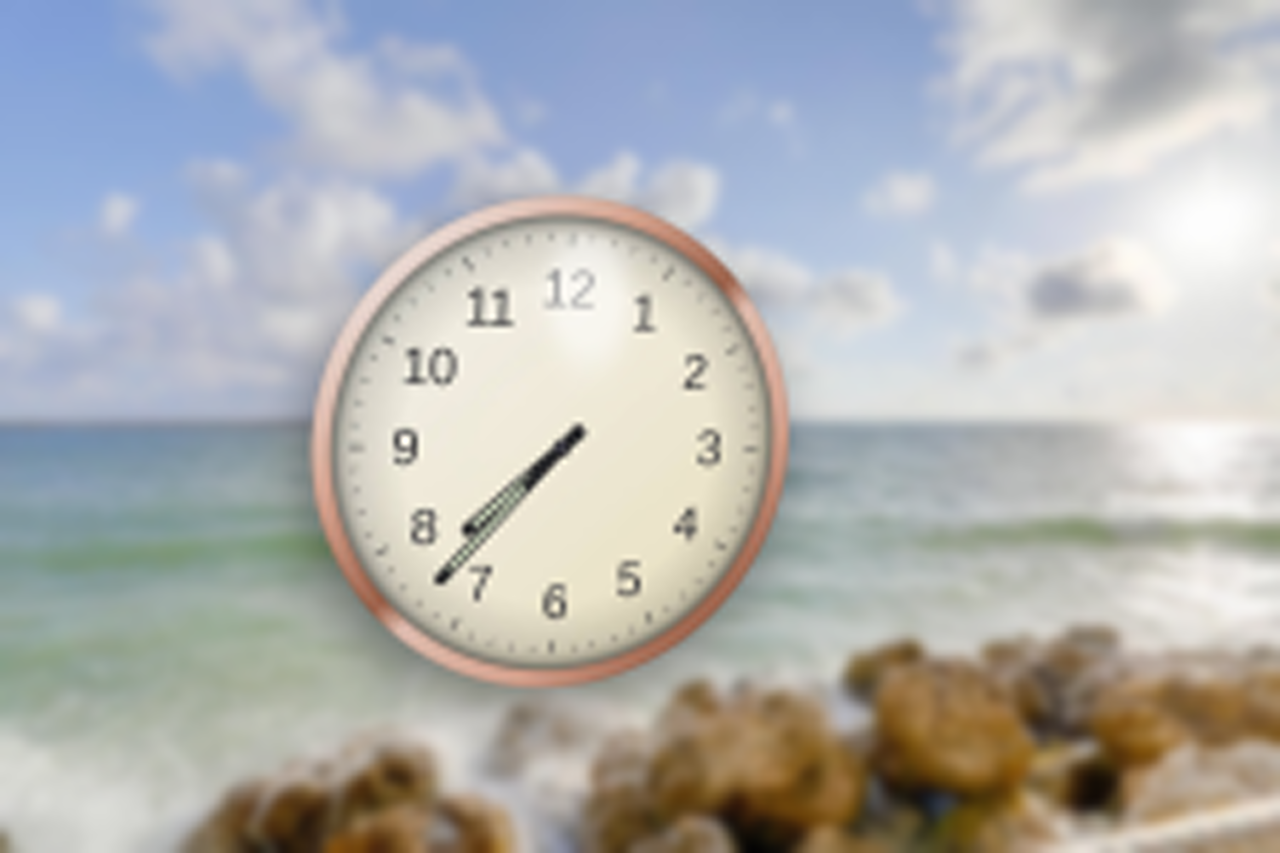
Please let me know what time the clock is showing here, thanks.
7:37
